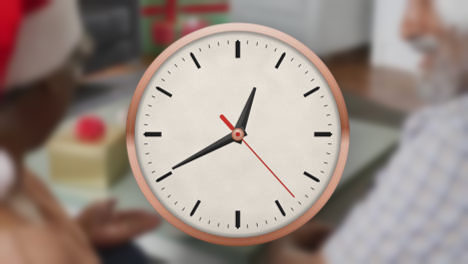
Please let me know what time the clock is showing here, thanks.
12:40:23
